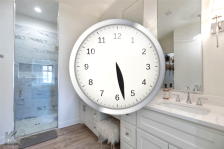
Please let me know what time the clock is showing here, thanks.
5:28
